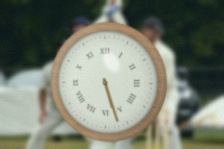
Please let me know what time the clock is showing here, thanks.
5:27
